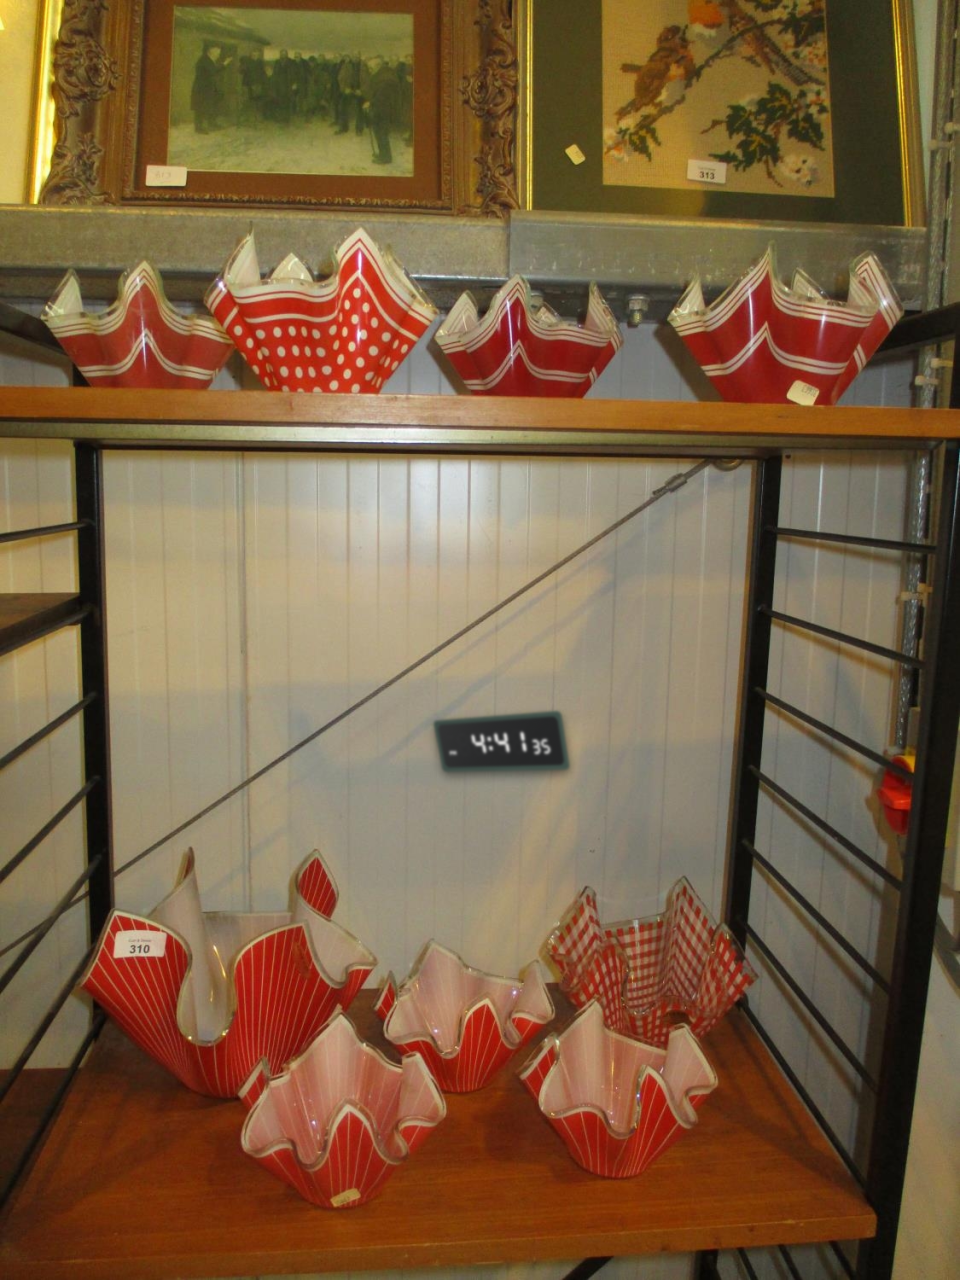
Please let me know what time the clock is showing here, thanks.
4:41:35
